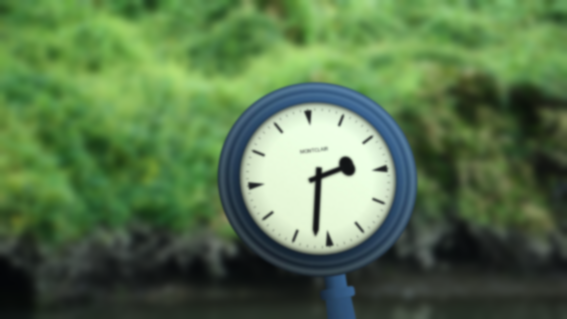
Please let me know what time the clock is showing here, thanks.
2:32
